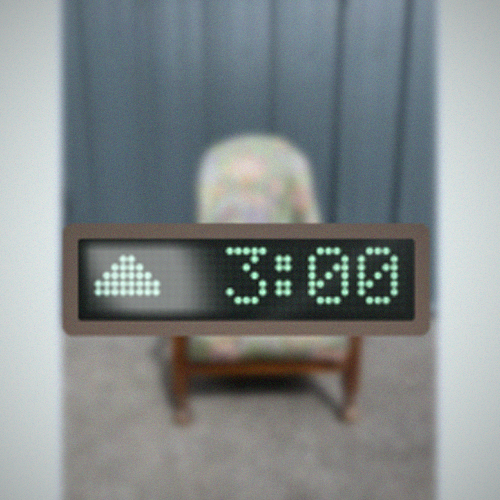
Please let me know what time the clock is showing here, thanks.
3:00
